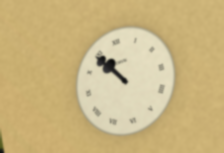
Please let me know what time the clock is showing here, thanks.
10:54
